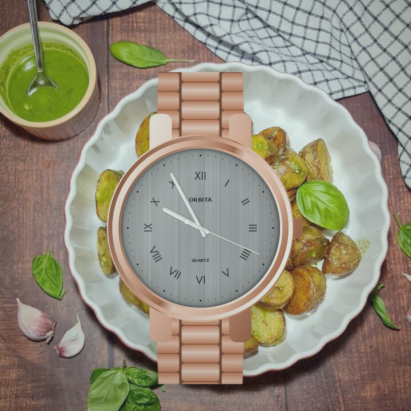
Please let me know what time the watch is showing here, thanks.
9:55:19
